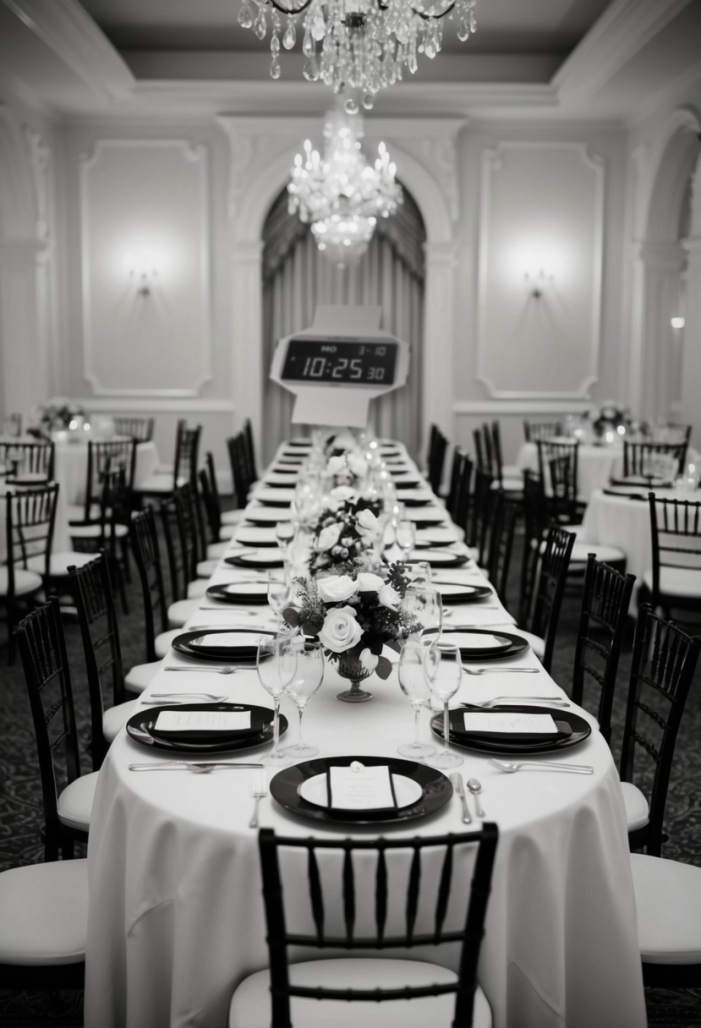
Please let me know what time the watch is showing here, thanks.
10:25
